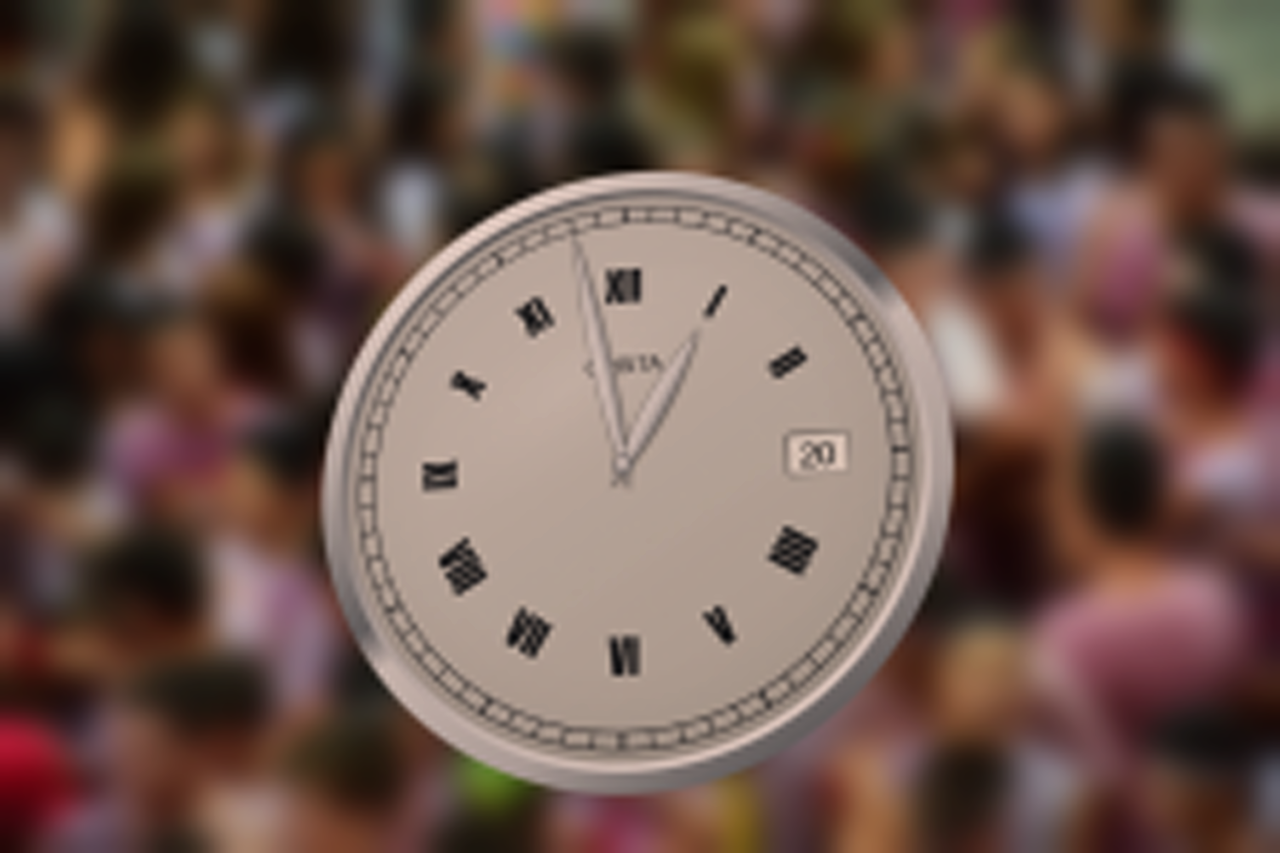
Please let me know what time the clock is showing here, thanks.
12:58
